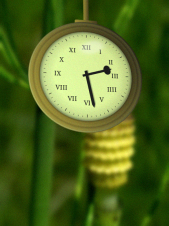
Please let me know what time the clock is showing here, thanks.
2:28
